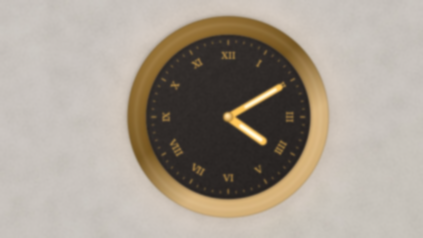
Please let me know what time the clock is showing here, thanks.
4:10
